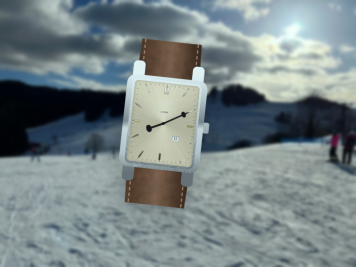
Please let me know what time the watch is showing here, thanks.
8:10
